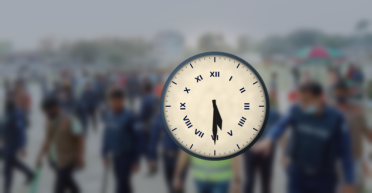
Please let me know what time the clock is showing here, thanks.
5:30
